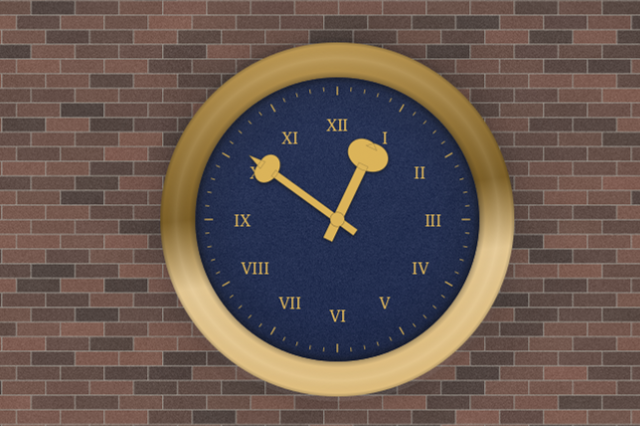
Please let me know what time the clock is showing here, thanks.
12:51
